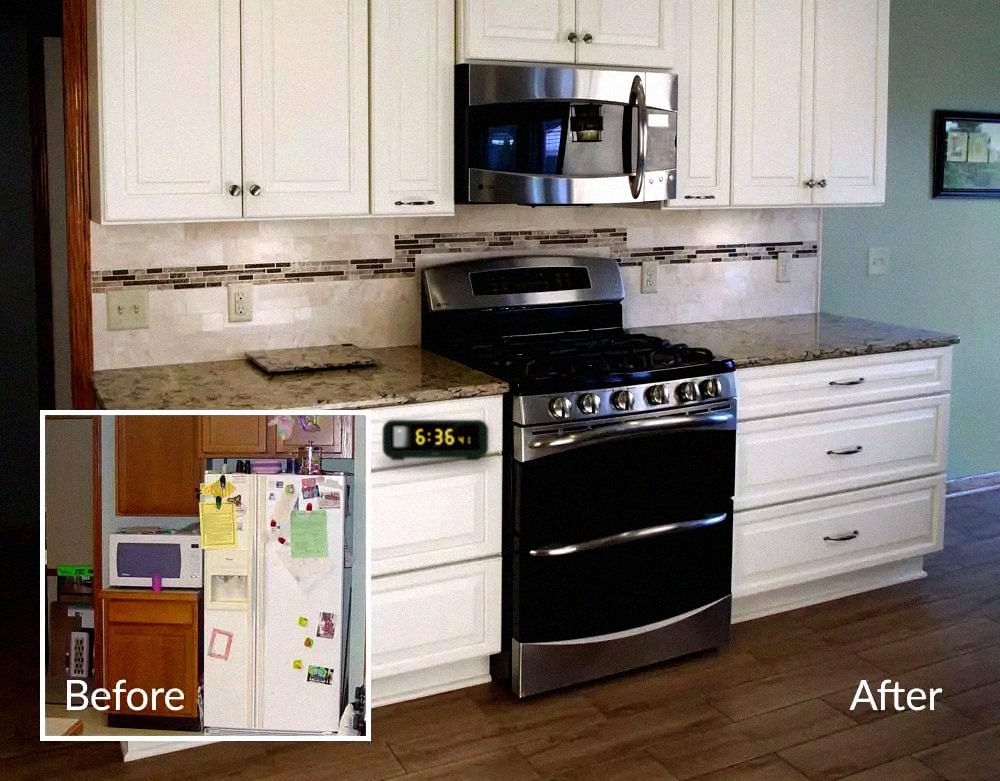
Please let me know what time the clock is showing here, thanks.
6:36
